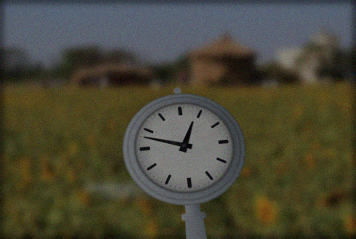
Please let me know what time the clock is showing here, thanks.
12:48
